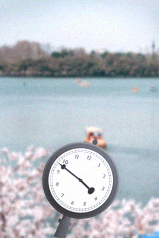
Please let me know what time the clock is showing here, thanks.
3:48
